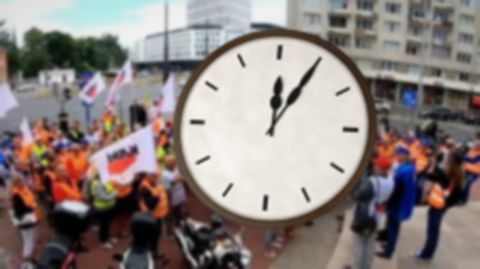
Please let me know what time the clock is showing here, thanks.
12:05
